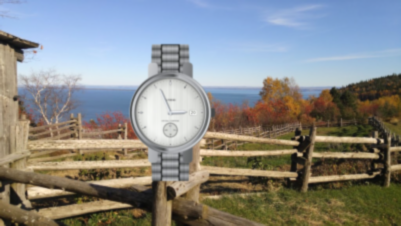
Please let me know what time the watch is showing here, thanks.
2:56
